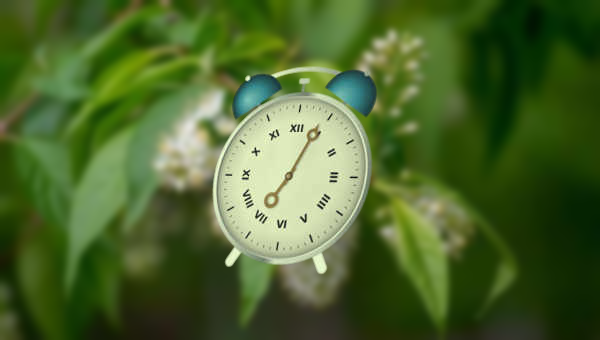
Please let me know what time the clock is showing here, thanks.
7:04
